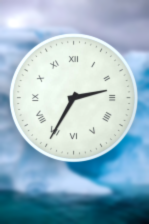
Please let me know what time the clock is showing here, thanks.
2:35
